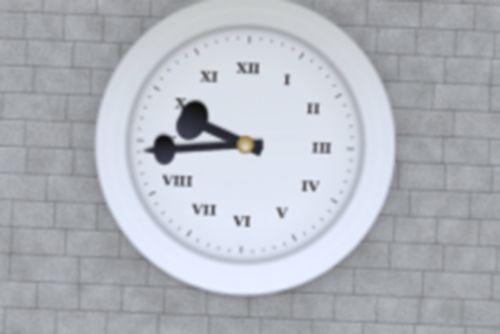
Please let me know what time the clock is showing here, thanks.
9:44
